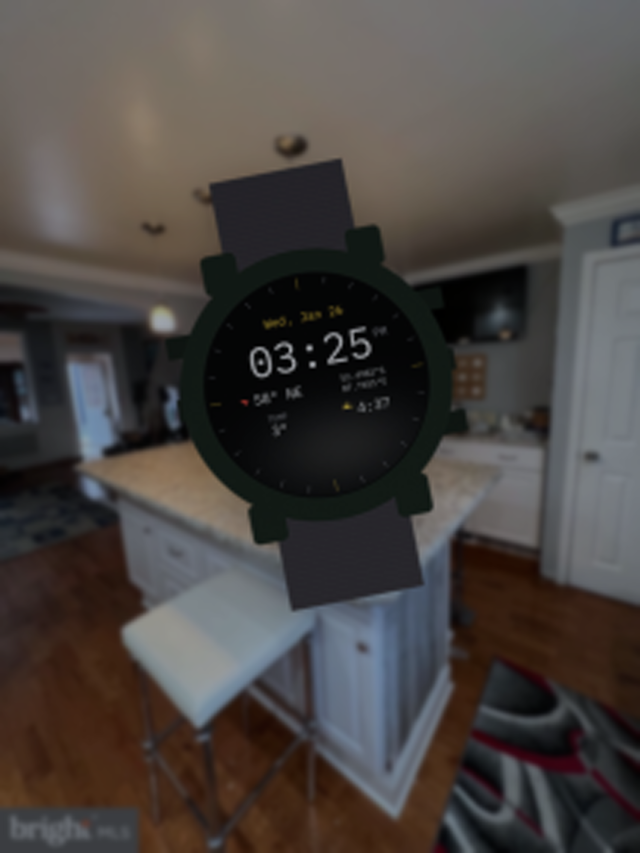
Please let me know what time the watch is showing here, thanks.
3:25
